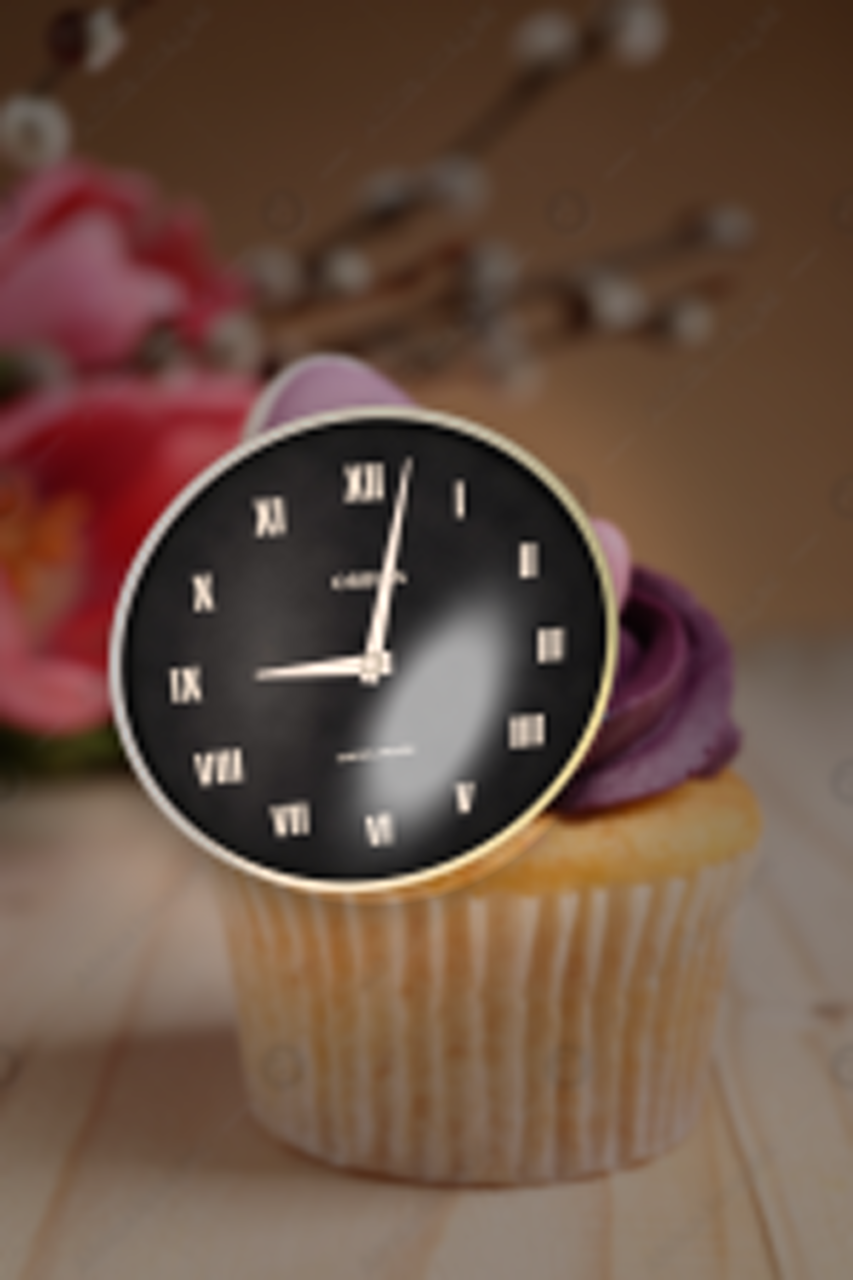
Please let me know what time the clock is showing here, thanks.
9:02
